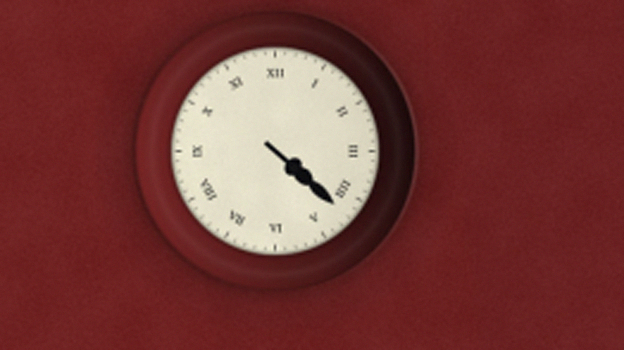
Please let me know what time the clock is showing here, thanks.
4:22
